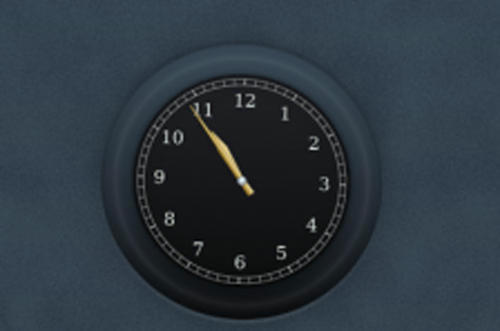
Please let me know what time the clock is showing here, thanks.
10:54
